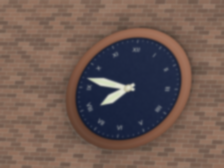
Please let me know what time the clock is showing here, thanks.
7:47
